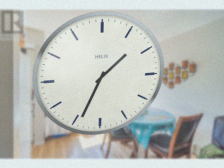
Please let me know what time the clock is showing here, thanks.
1:34
